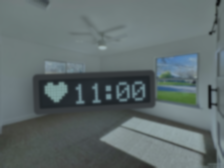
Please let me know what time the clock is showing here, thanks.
11:00
